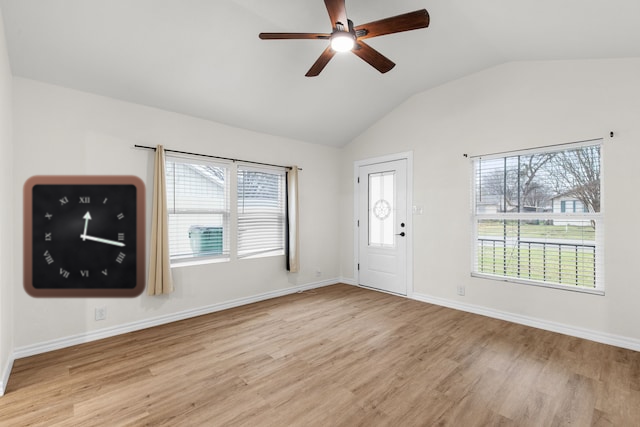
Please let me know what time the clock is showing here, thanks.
12:17
